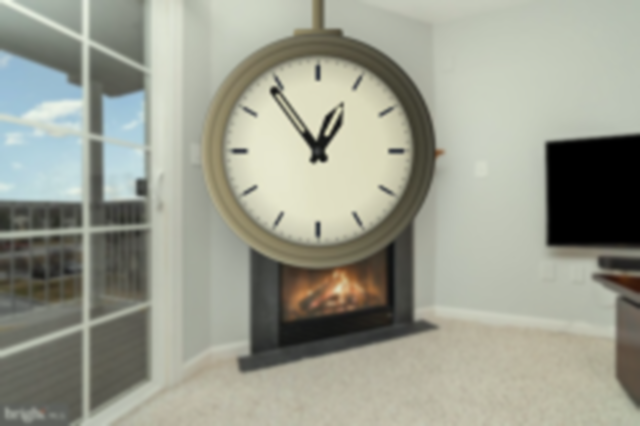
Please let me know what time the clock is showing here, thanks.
12:54
